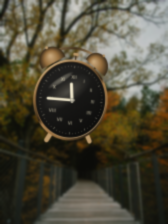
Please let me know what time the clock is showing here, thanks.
11:45
